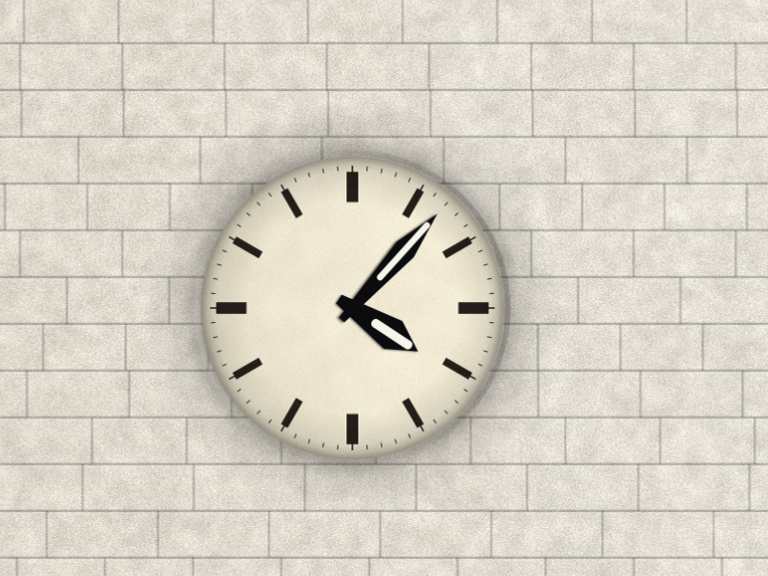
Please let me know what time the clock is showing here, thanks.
4:07
